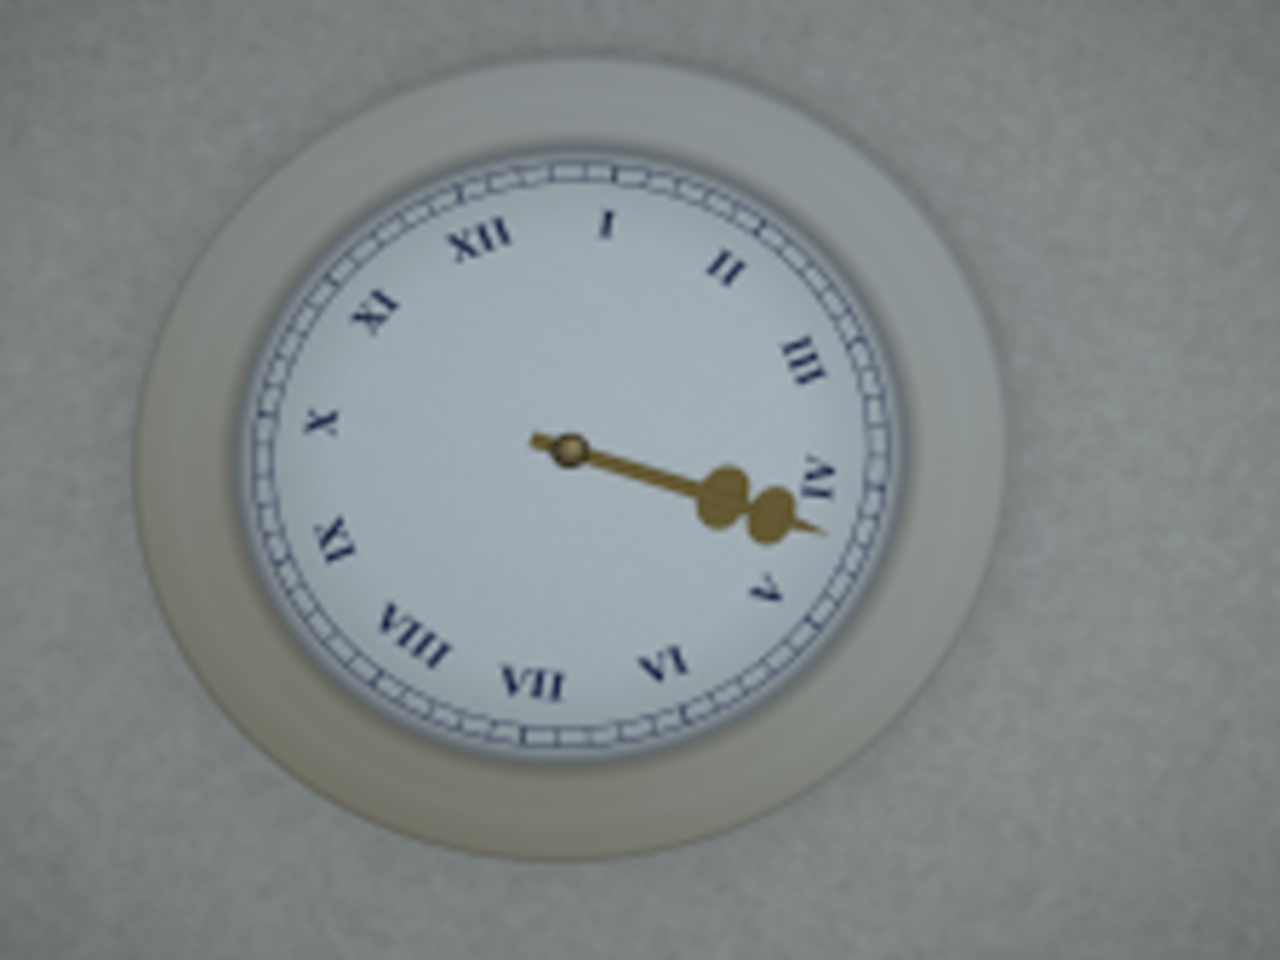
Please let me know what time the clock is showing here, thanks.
4:22
